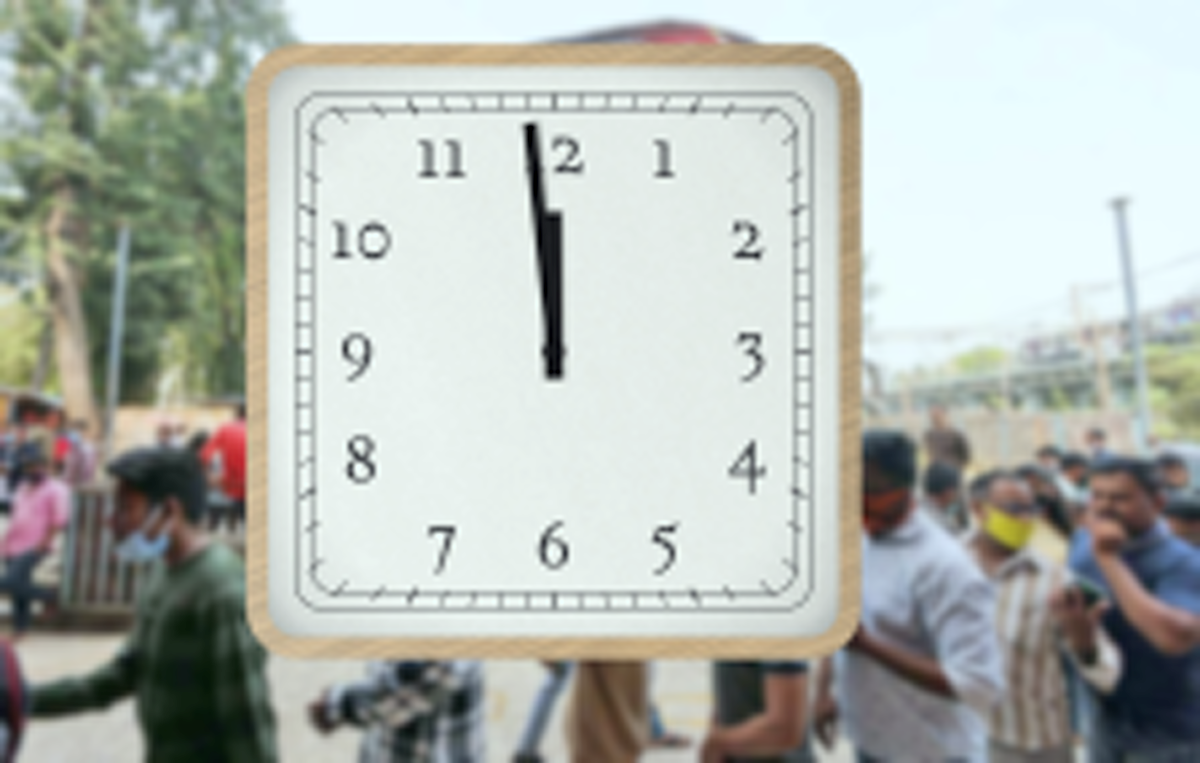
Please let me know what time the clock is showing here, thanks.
11:59
